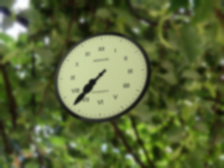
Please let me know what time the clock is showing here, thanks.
7:37
